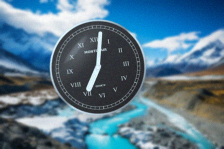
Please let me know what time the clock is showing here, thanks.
7:02
